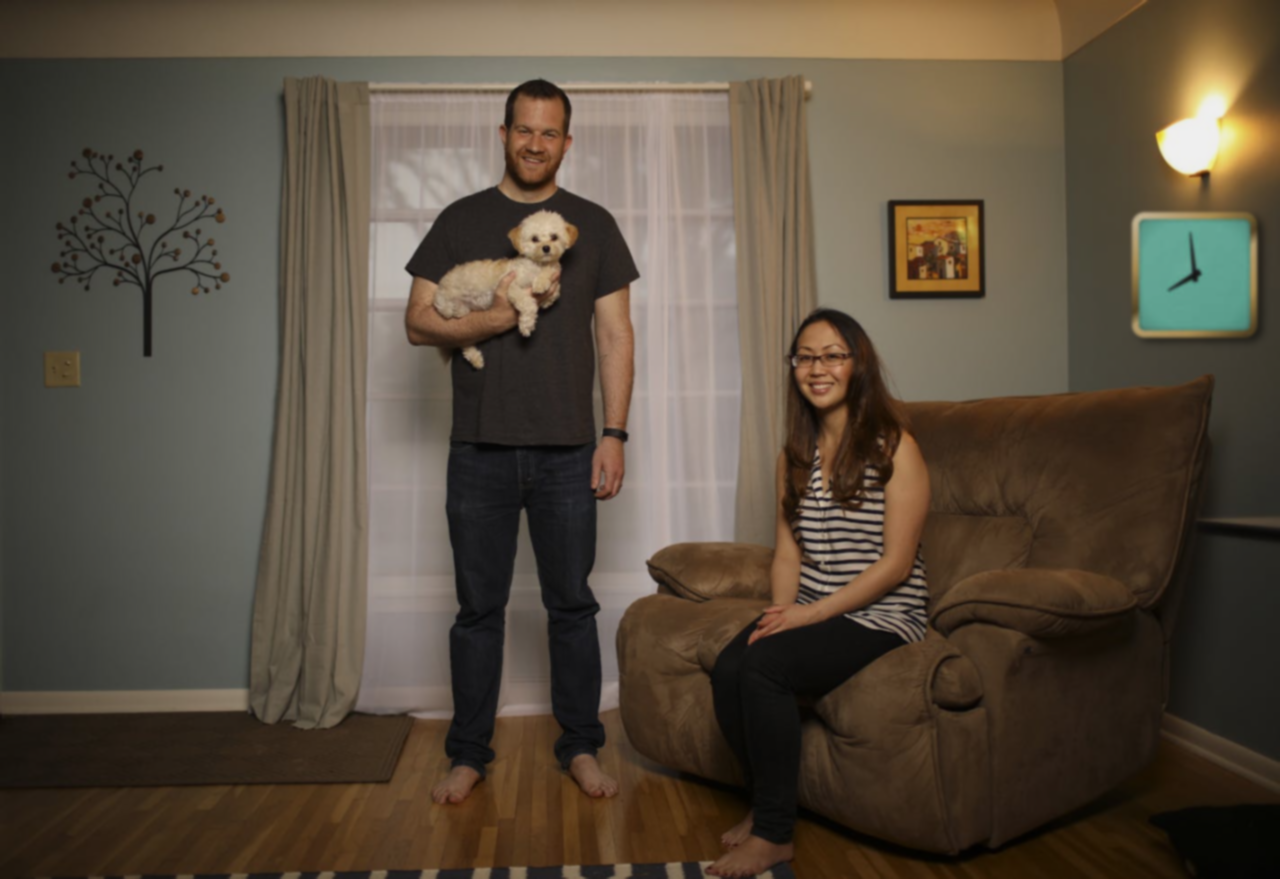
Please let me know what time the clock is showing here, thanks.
7:59
